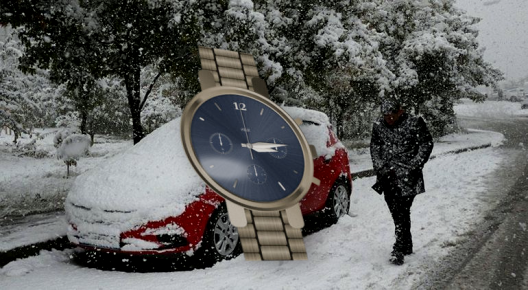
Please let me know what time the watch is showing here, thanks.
3:14
